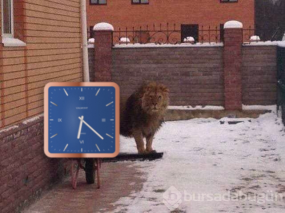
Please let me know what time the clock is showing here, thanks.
6:22
